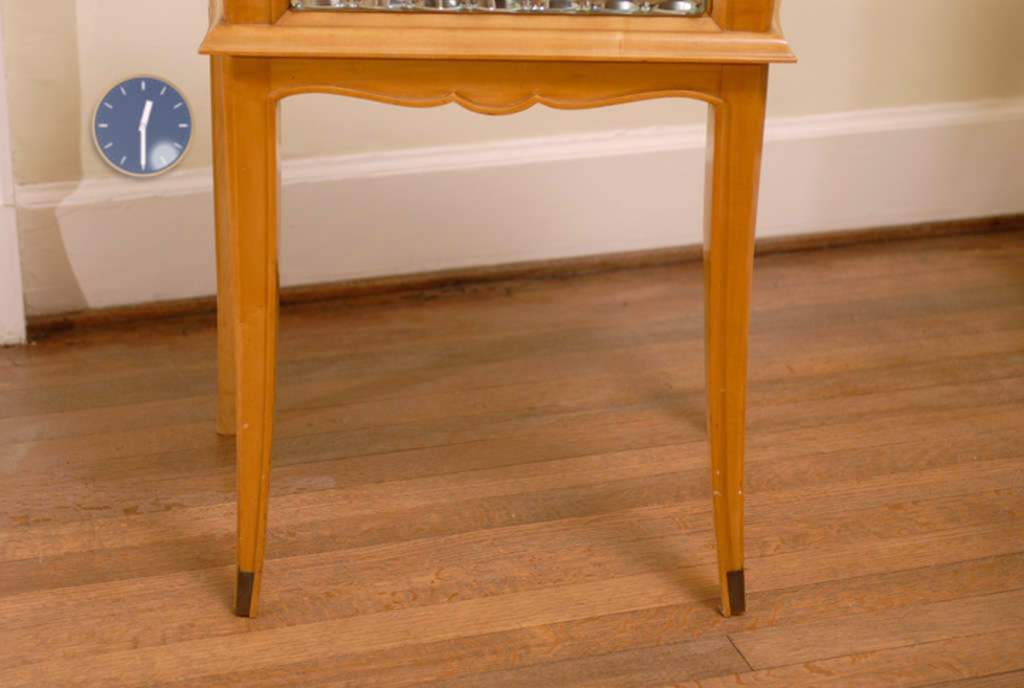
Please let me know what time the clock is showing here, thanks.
12:30
